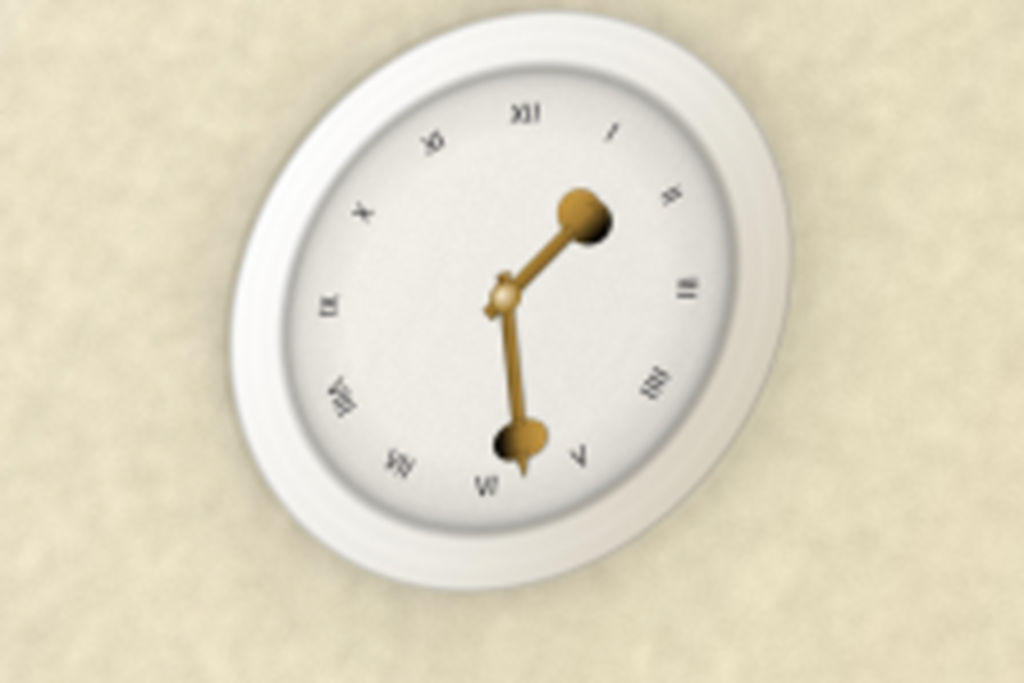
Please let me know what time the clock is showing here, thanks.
1:28
